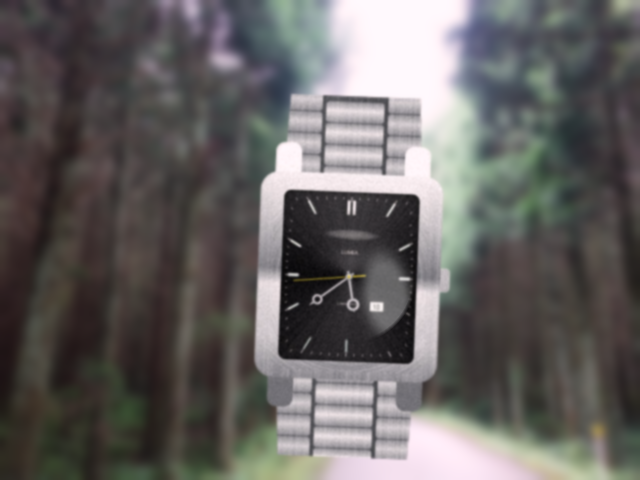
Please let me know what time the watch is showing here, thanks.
5:38:44
